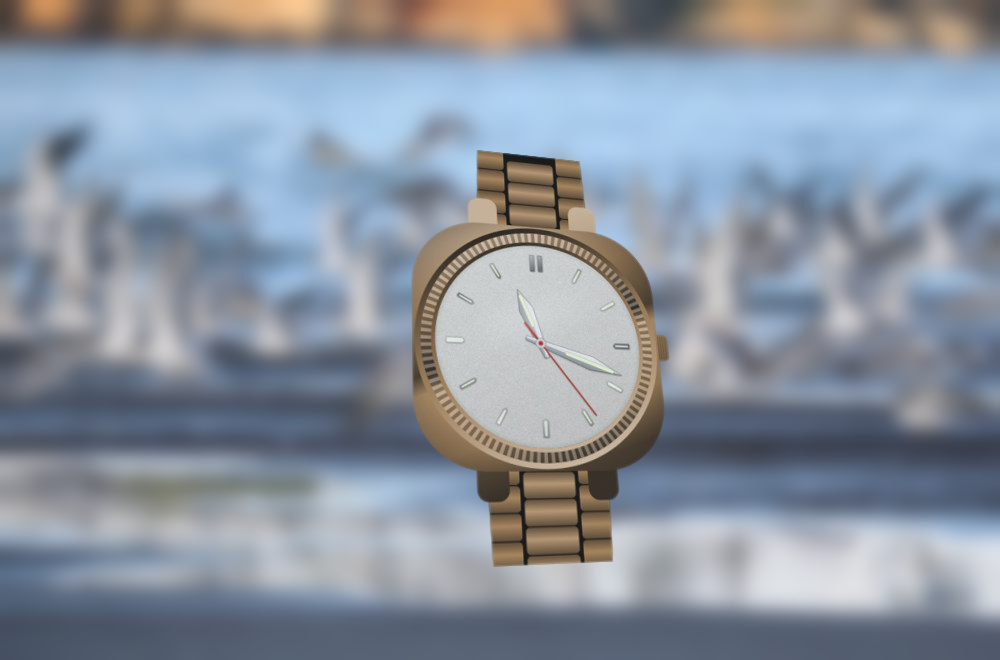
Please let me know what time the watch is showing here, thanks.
11:18:24
